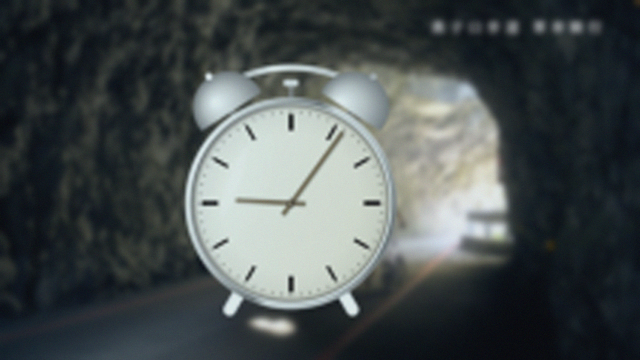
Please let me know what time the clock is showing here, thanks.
9:06
